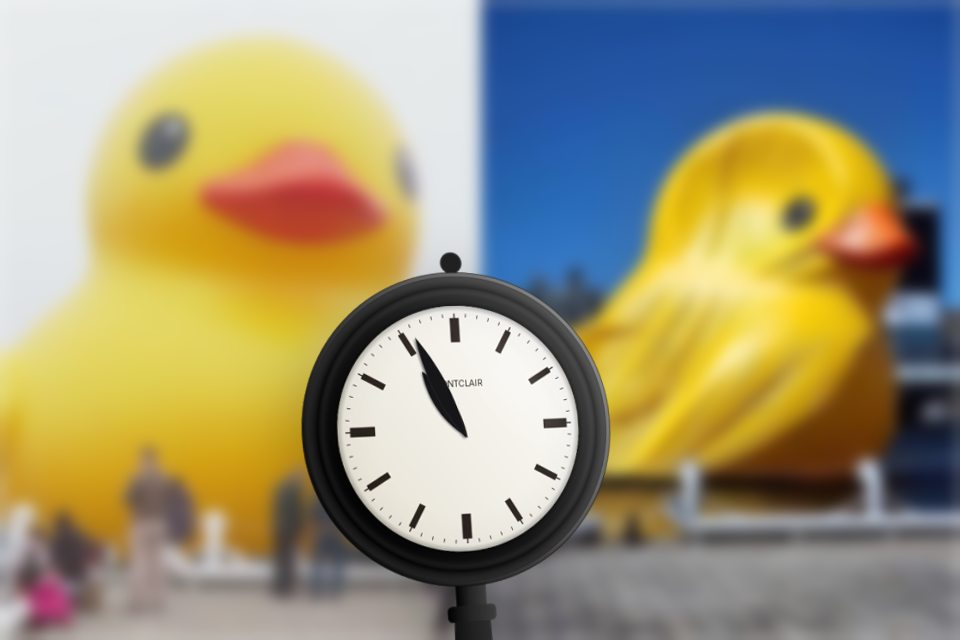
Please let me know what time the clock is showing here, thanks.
10:56
